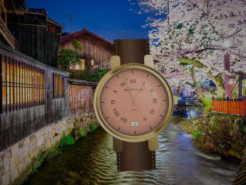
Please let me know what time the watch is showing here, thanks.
12:57
